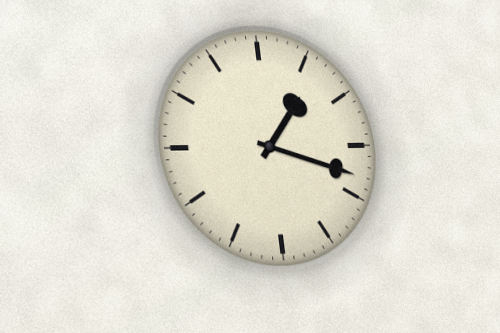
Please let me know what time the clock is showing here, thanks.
1:18
